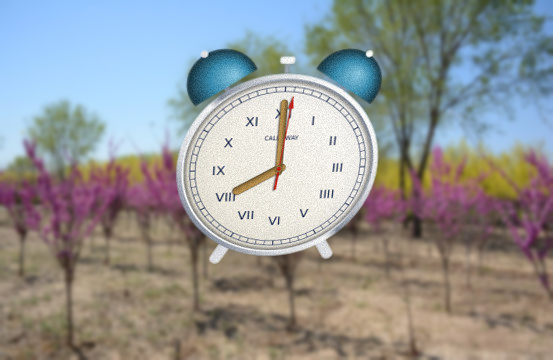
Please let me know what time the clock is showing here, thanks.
8:00:01
